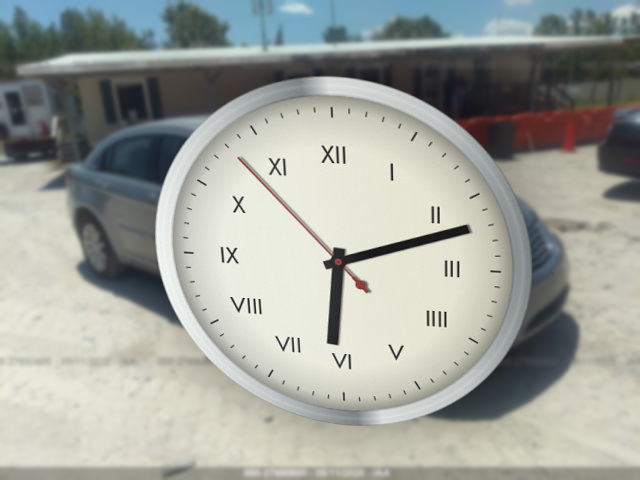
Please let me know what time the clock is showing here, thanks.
6:11:53
